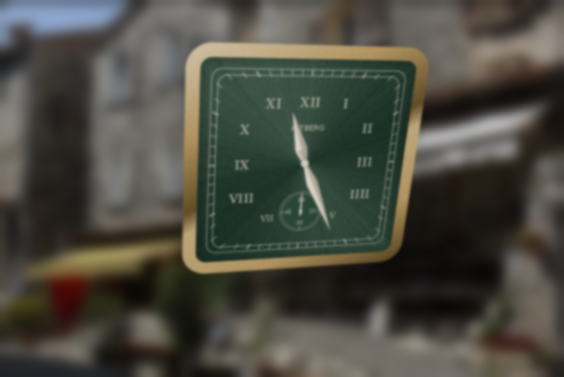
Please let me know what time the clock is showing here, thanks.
11:26
